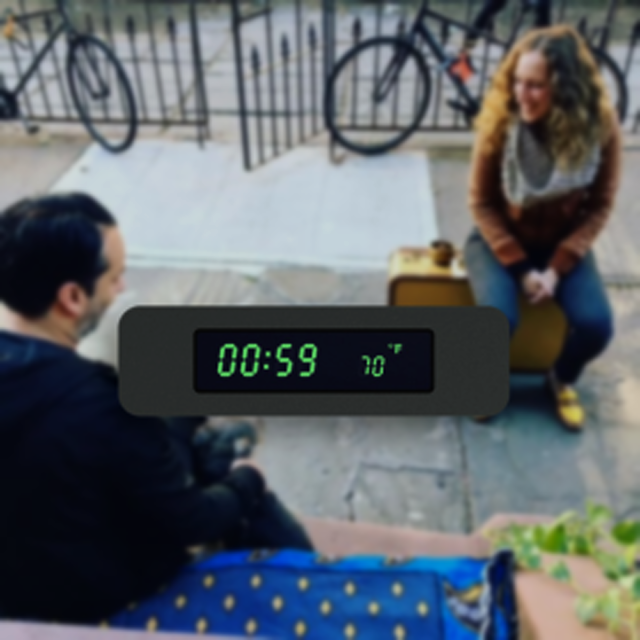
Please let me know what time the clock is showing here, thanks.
0:59
